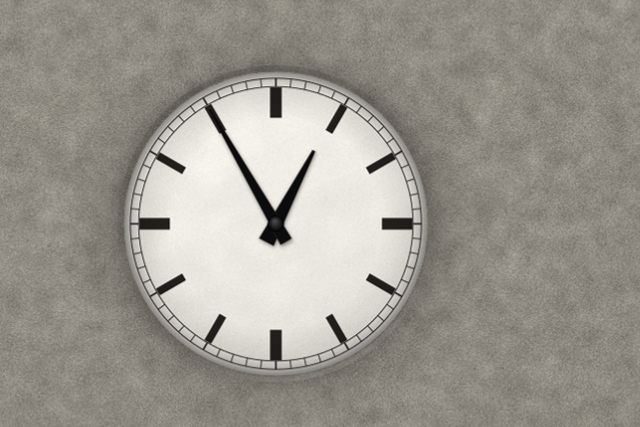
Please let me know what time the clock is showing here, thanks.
12:55
